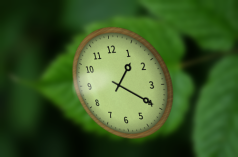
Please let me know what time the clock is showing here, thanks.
1:20
